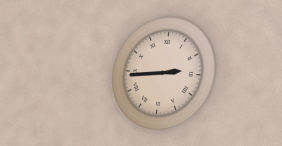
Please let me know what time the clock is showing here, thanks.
2:44
